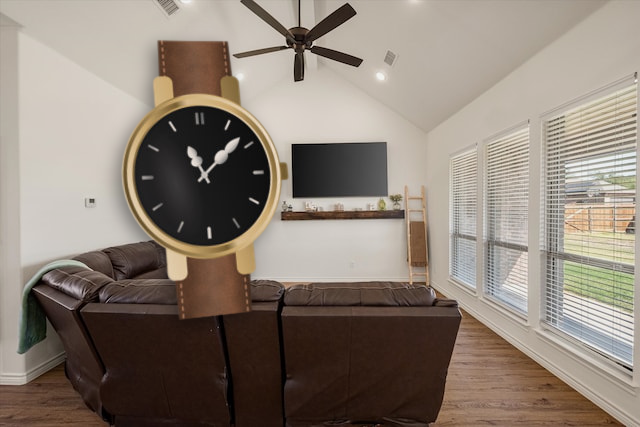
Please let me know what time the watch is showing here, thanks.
11:08
